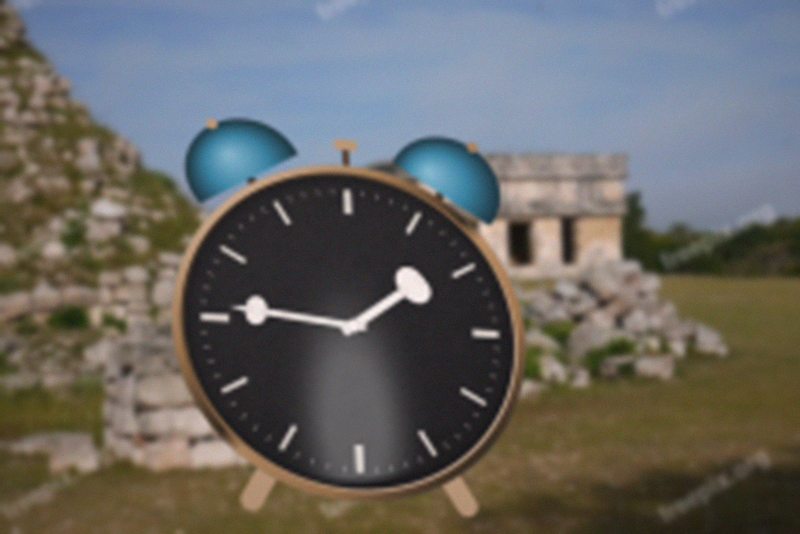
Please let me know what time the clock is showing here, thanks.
1:46
